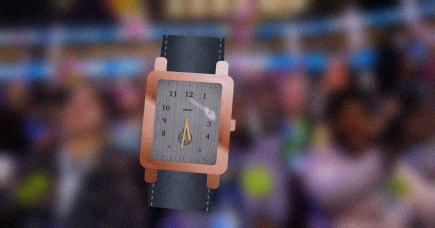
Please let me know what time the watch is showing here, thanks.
5:31
